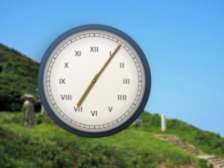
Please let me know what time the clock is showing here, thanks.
7:06
